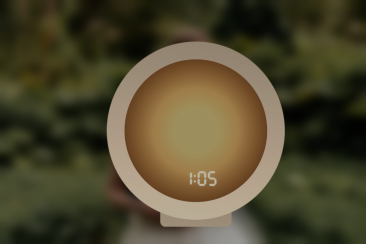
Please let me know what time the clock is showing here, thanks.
1:05
